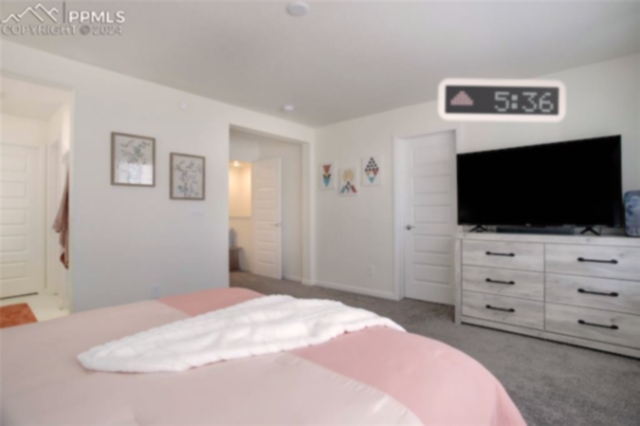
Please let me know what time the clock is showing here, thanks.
5:36
